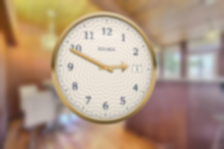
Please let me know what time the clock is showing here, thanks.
2:49
